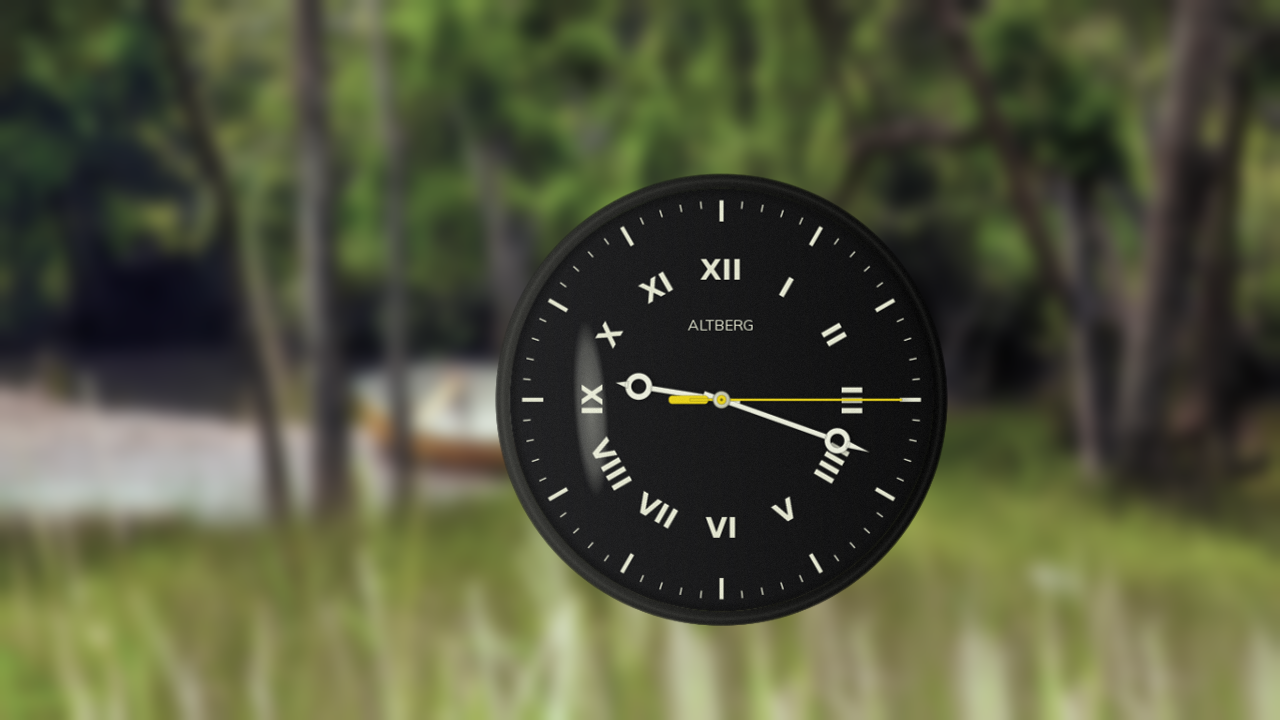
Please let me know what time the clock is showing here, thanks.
9:18:15
